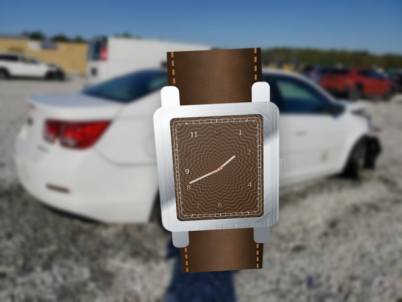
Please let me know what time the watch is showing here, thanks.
1:41
